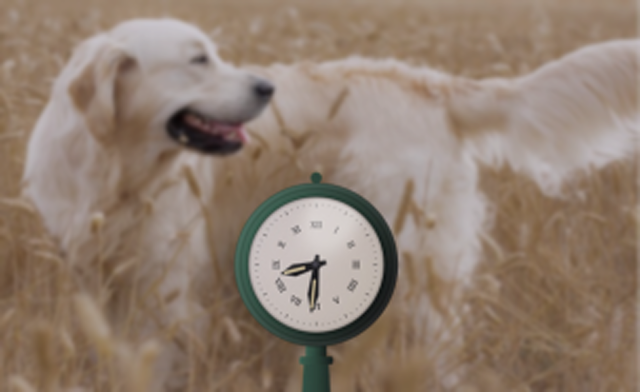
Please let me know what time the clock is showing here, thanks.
8:31
